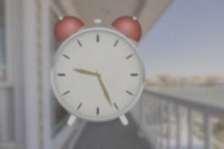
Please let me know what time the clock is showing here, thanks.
9:26
